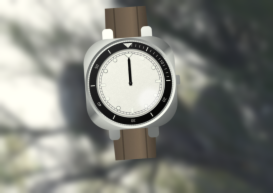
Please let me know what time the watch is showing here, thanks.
12:00
